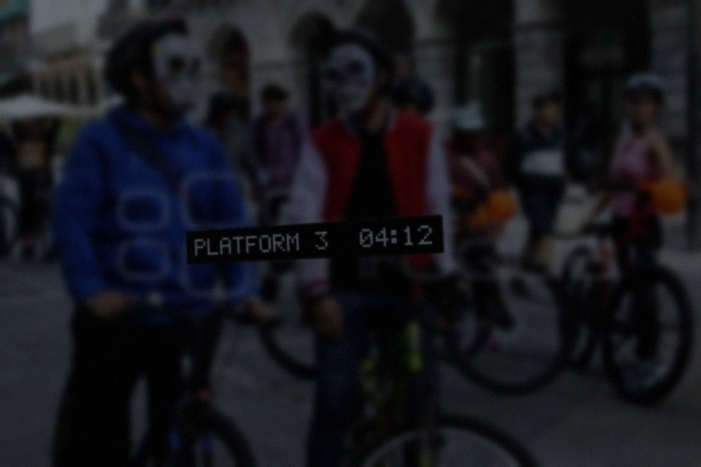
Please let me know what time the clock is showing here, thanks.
4:12
